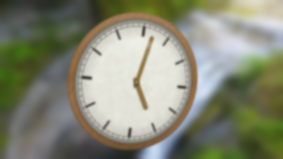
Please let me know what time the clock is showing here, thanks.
5:02
